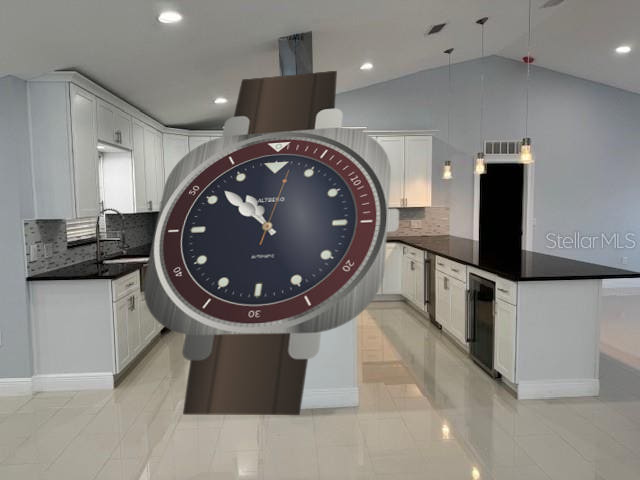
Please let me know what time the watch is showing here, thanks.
10:52:02
